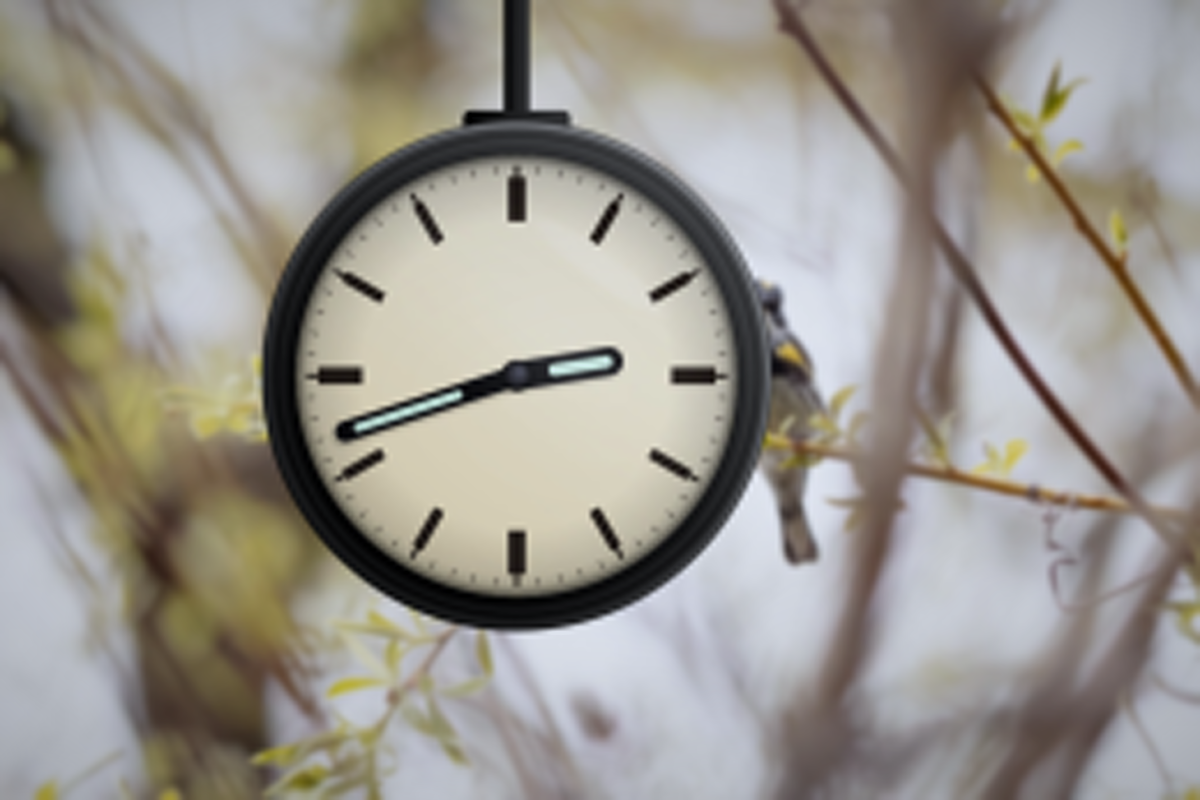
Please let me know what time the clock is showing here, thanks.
2:42
